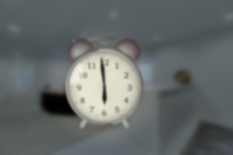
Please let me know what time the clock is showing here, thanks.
5:59
